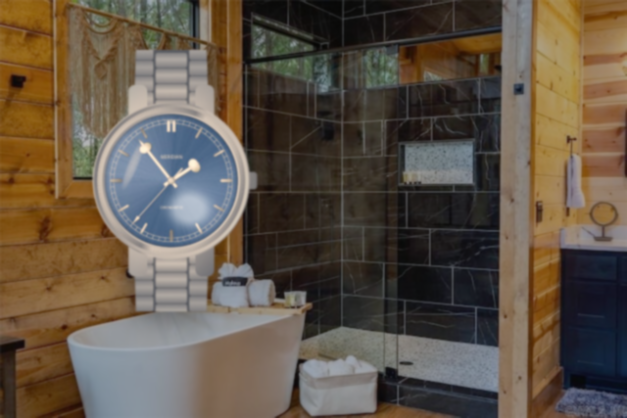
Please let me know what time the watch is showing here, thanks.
1:53:37
